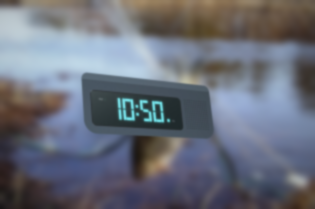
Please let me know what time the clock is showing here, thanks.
10:50
